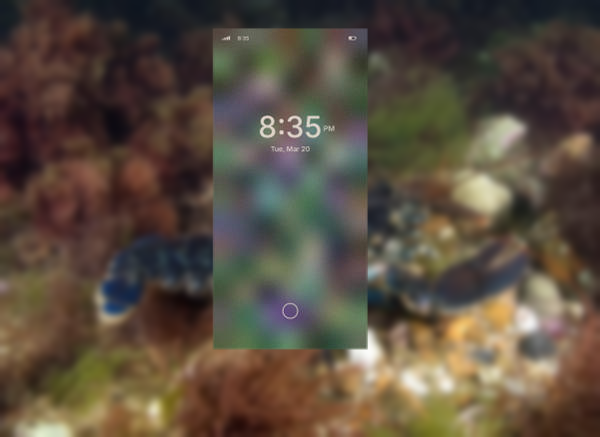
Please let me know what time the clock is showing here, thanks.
8:35
